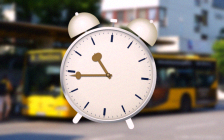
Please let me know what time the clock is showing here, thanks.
10:44
